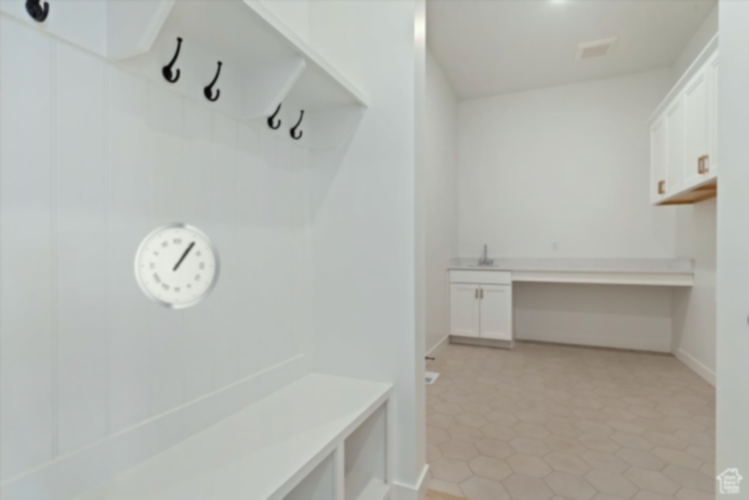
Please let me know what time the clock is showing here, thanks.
1:06
